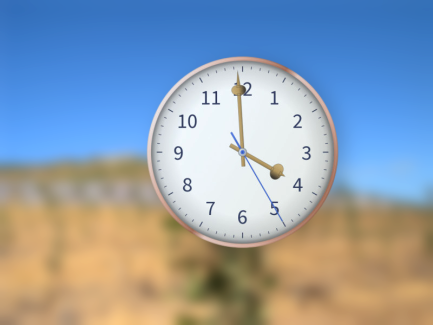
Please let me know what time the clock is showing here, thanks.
3:59:25
